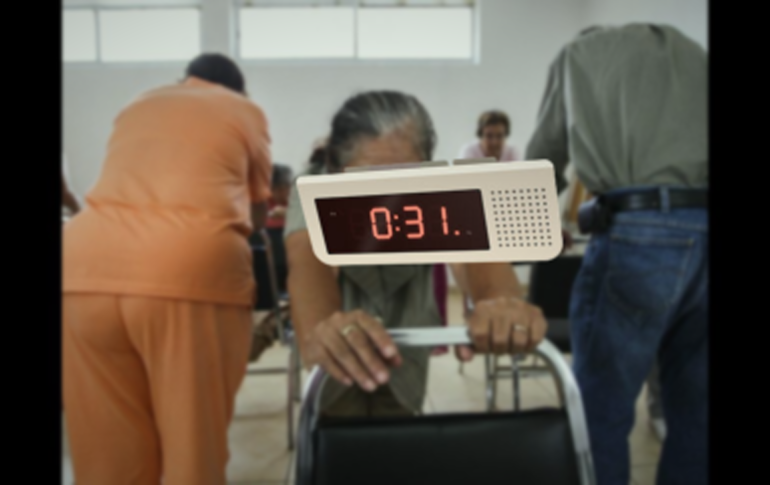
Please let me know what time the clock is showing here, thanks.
0:31
